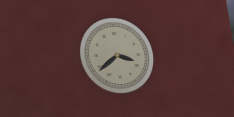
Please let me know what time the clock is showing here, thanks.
3:39
